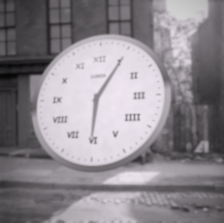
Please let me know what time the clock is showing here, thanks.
6:05
